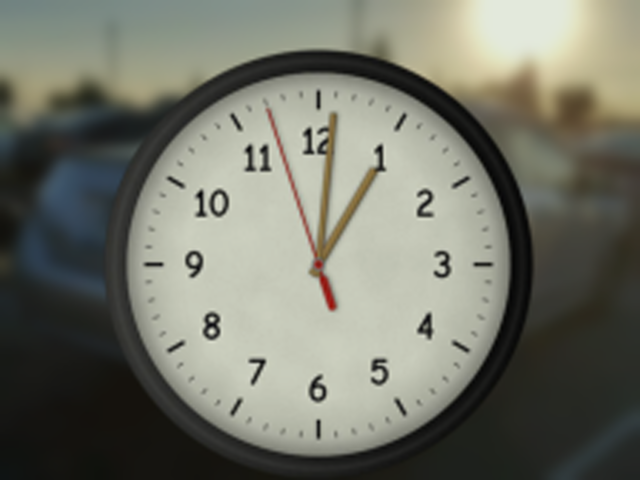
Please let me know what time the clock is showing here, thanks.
1:00:57
